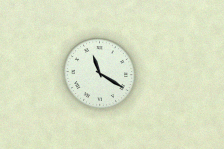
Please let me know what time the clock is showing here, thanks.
11:20
